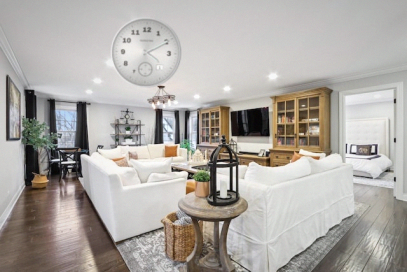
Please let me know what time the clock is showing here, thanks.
4:10
